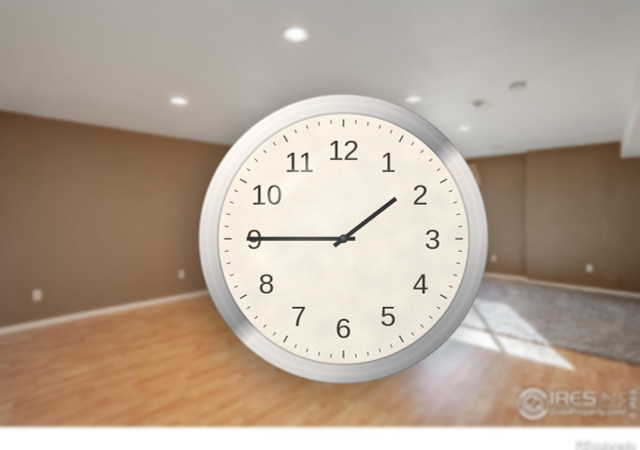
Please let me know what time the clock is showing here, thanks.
1:45
